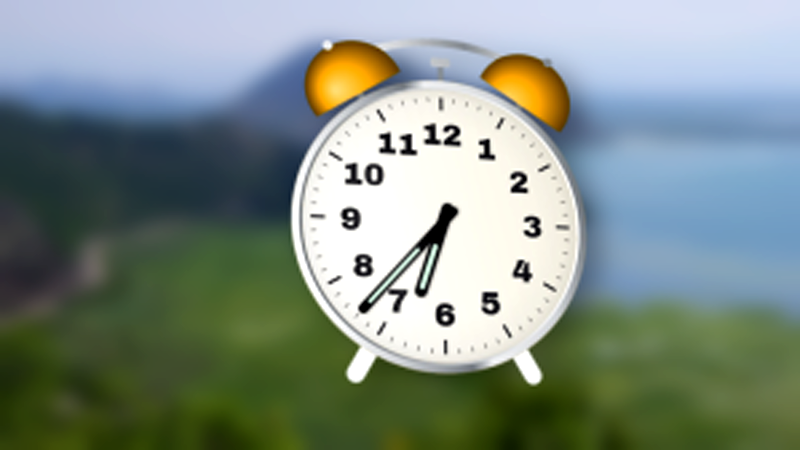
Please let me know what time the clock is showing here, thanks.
6:37
